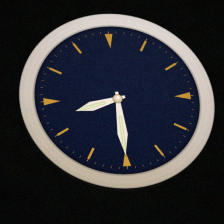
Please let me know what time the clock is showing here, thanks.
8:30
